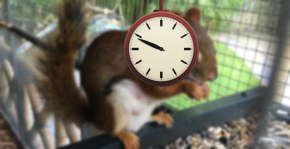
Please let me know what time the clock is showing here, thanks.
9:49
